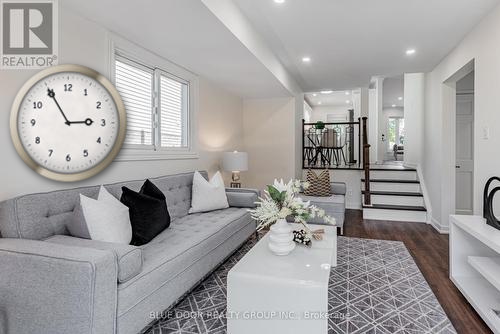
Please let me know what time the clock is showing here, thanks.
2:55
